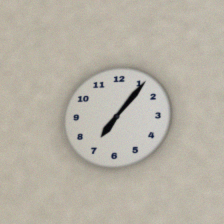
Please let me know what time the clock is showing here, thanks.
7:06
